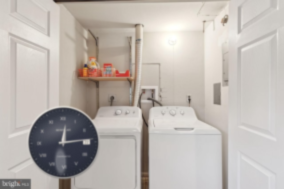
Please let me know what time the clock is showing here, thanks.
12:14
